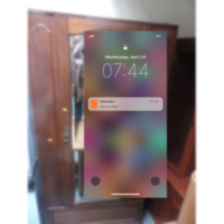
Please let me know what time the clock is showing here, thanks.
7:44
